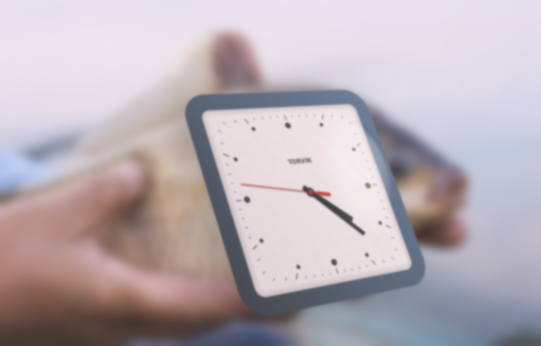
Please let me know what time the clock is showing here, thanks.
4:22:47
